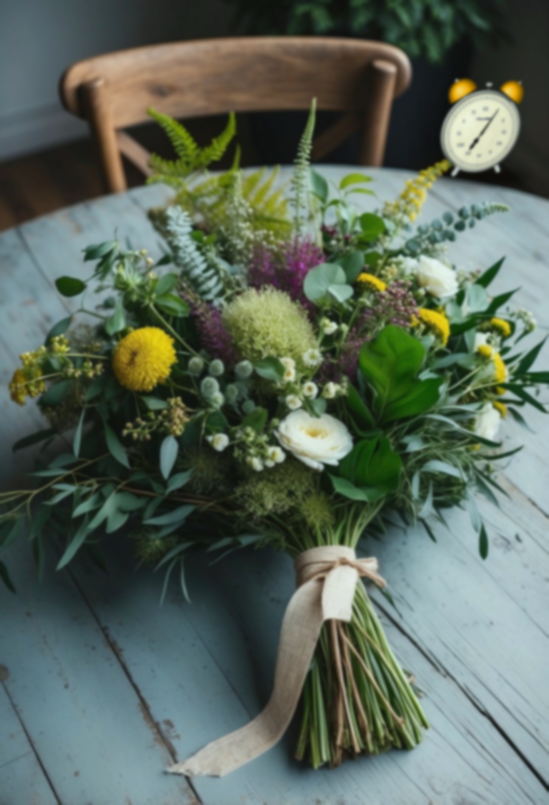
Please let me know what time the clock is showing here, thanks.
7:05
